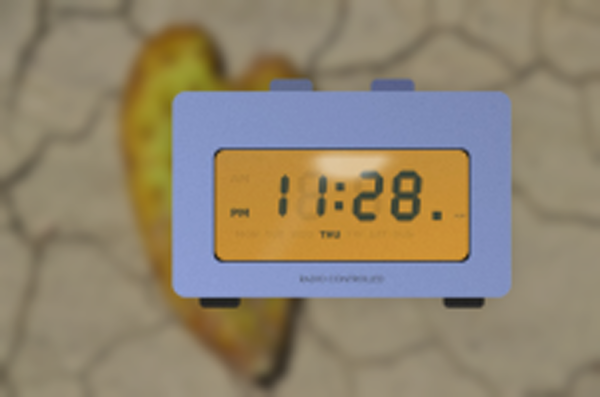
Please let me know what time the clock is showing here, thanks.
11:28
